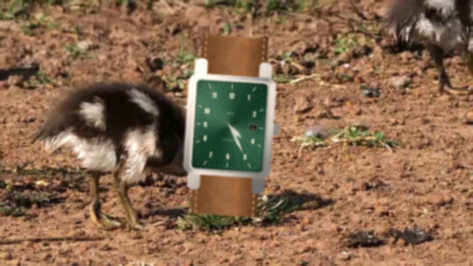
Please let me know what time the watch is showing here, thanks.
4:25
